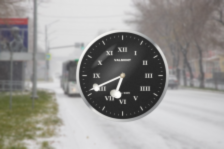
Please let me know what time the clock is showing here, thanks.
6:41
